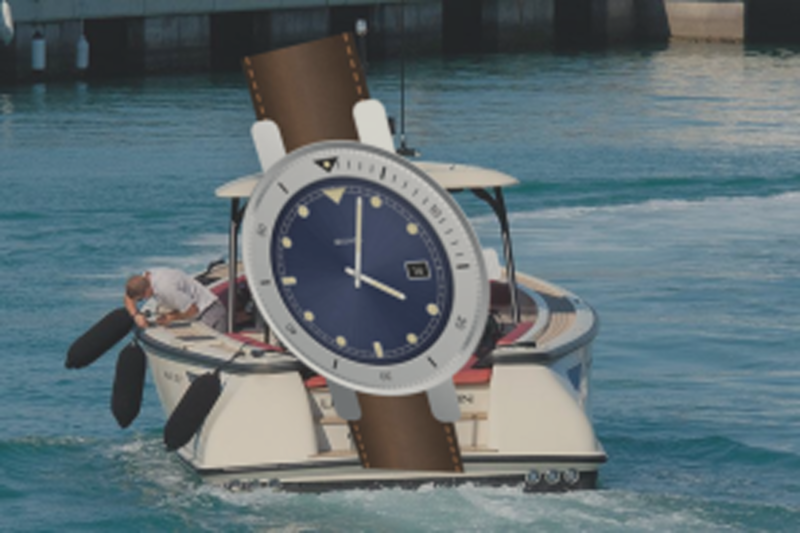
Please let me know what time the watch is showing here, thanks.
4:03
